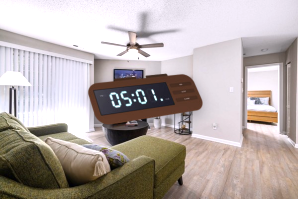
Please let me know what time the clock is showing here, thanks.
5:01
